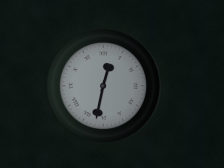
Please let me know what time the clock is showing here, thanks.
12:32
